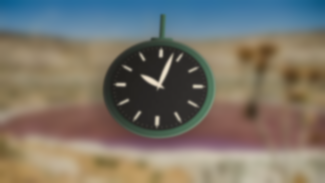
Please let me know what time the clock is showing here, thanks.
10:03
